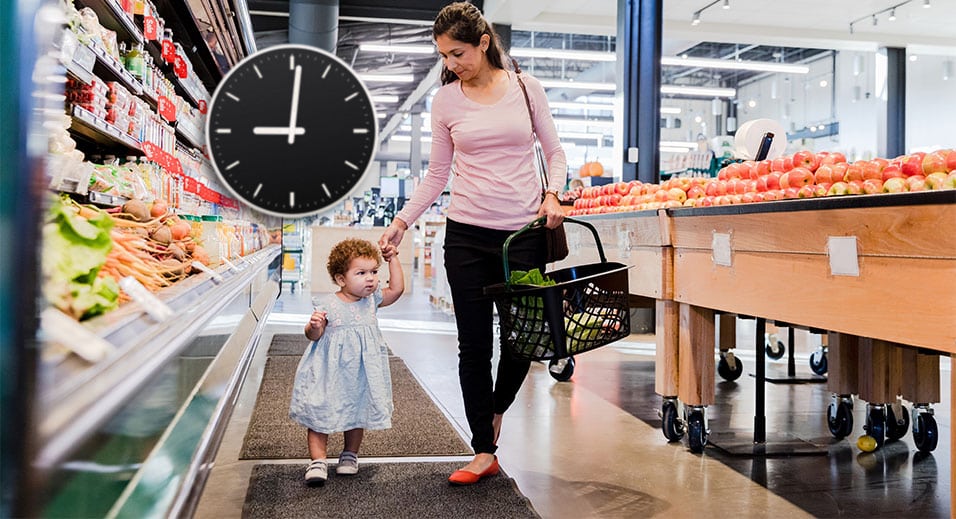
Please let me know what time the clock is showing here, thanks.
9:01
